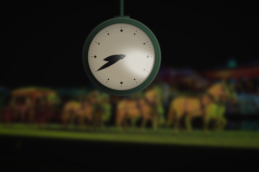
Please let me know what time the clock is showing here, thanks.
8:40
